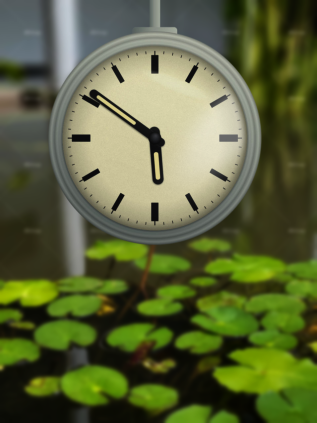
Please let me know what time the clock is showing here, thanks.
5:51
